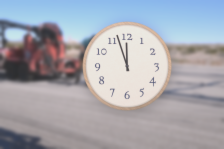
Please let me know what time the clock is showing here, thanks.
11:57
